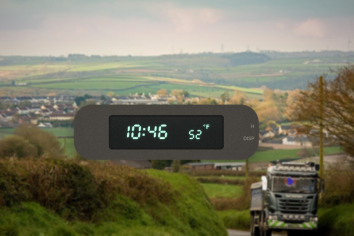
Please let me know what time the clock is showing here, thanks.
10:46
